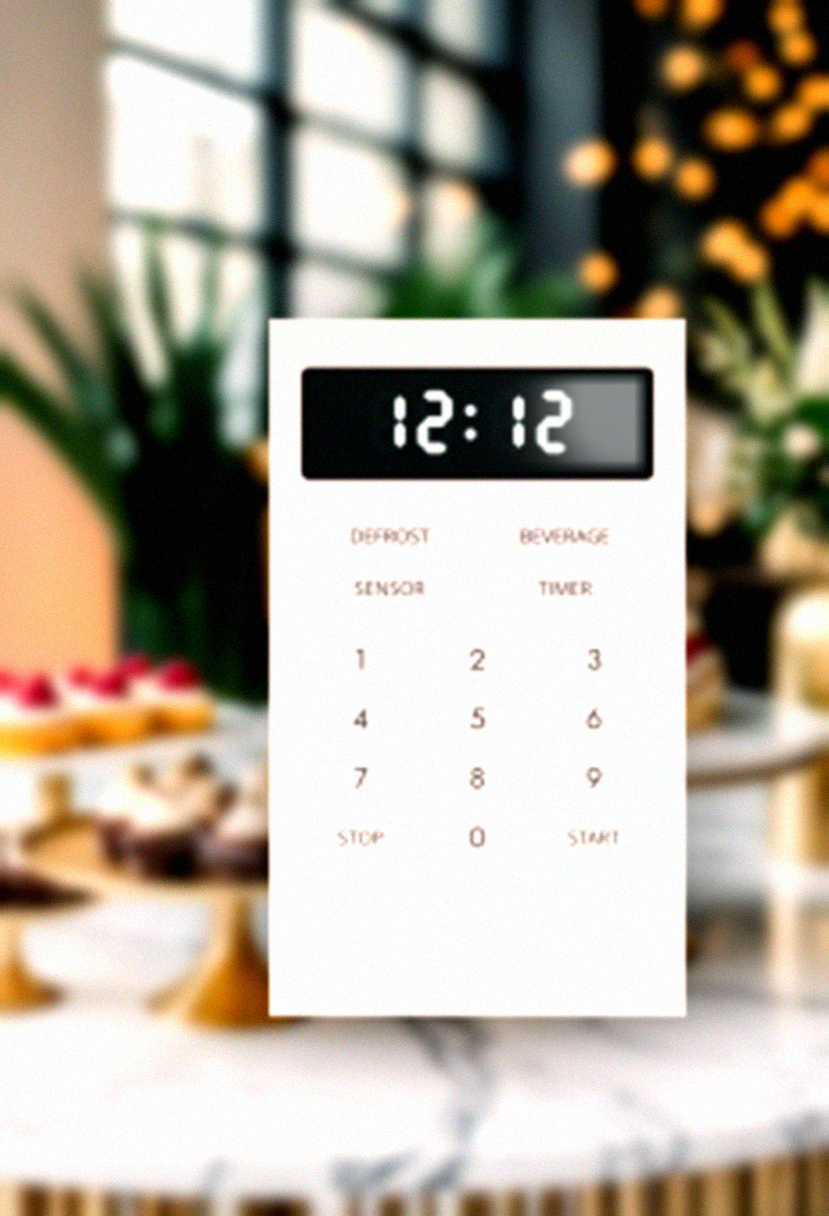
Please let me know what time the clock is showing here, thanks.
12:12
